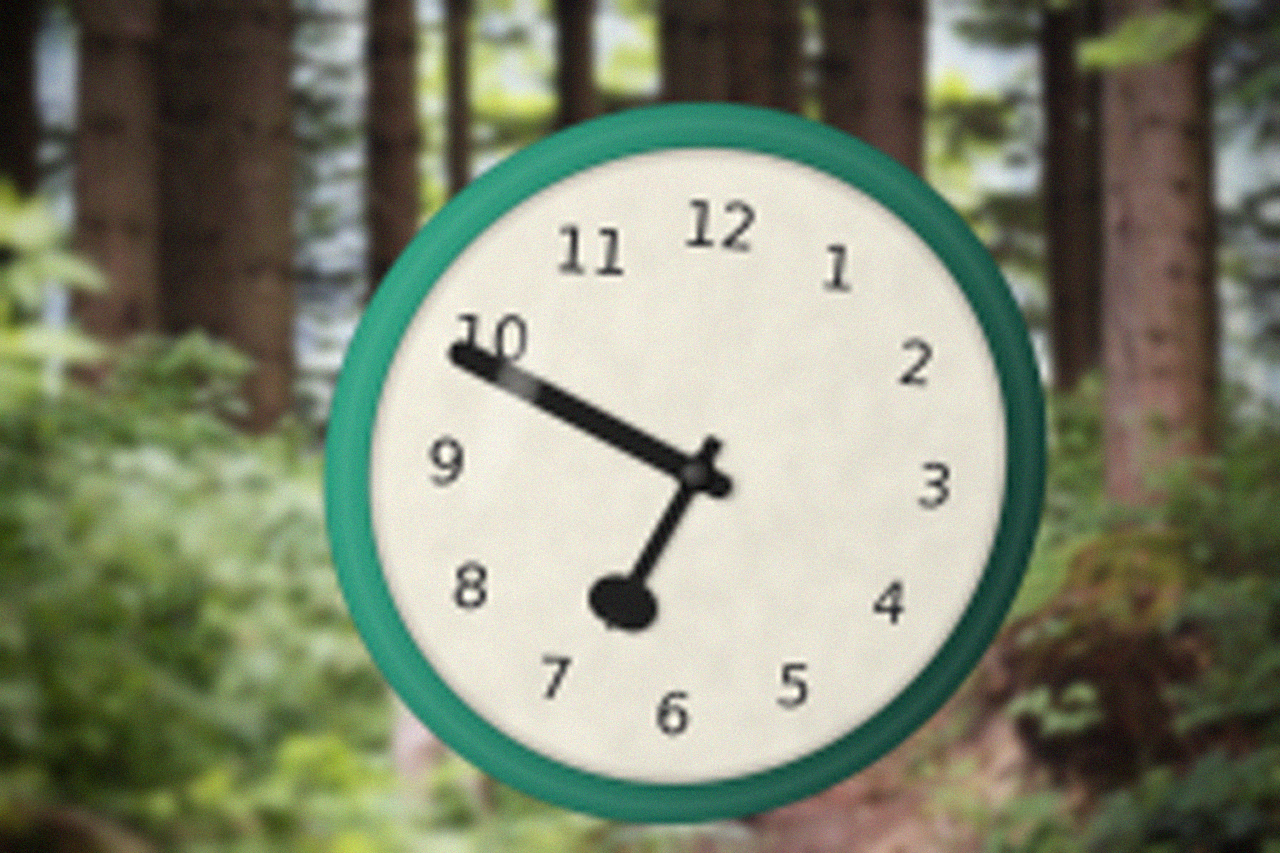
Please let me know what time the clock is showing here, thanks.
6:49
